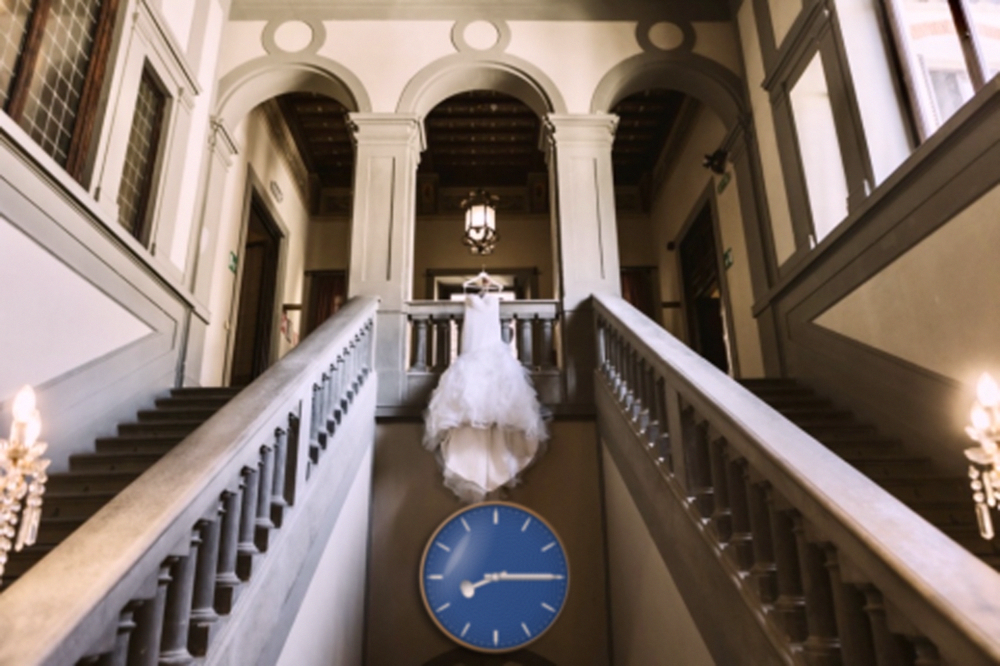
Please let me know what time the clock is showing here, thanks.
8:15
